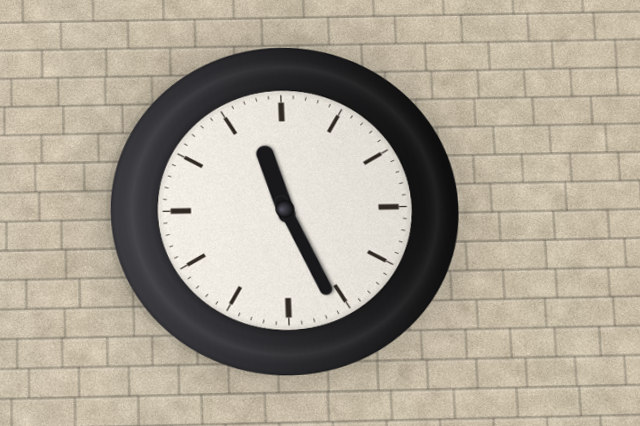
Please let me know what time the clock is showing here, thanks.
11:26
